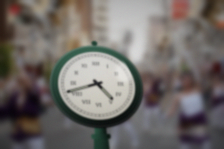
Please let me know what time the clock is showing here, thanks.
4:42
